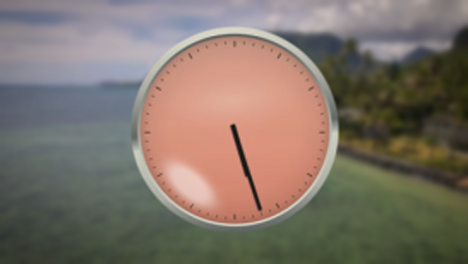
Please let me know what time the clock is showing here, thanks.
5:27
